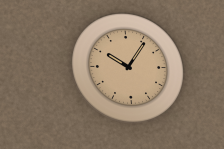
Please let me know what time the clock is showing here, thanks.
10:06
